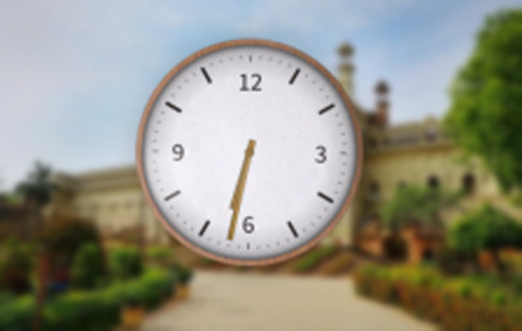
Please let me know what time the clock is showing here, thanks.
6:32
